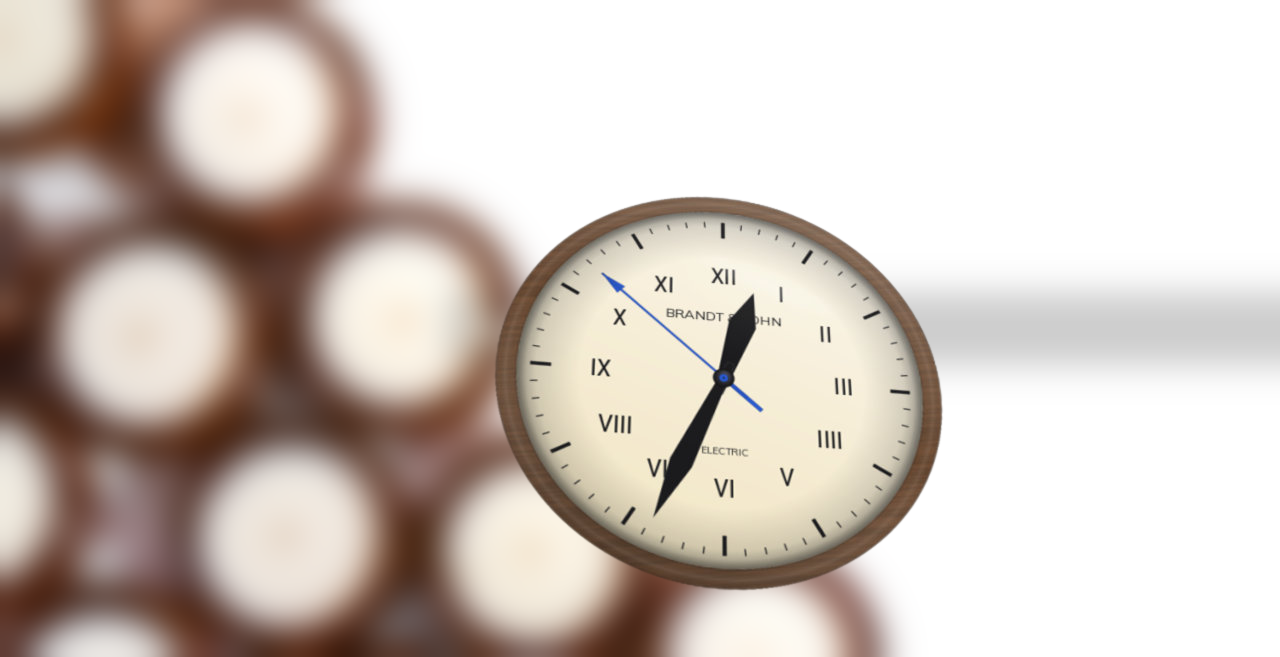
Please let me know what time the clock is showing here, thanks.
12:33:52
